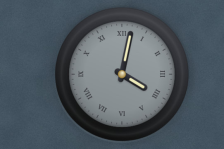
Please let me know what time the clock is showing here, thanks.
4:02
